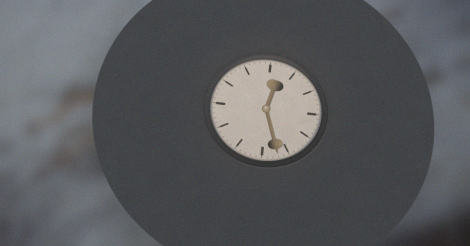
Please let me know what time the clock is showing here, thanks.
12:27
